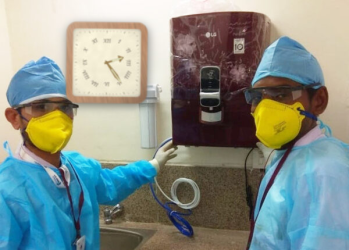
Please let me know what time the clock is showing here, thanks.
2:24
